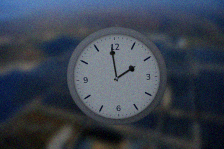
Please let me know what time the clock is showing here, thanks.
1:59
